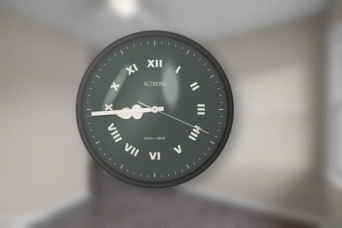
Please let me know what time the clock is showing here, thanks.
8:44:19
